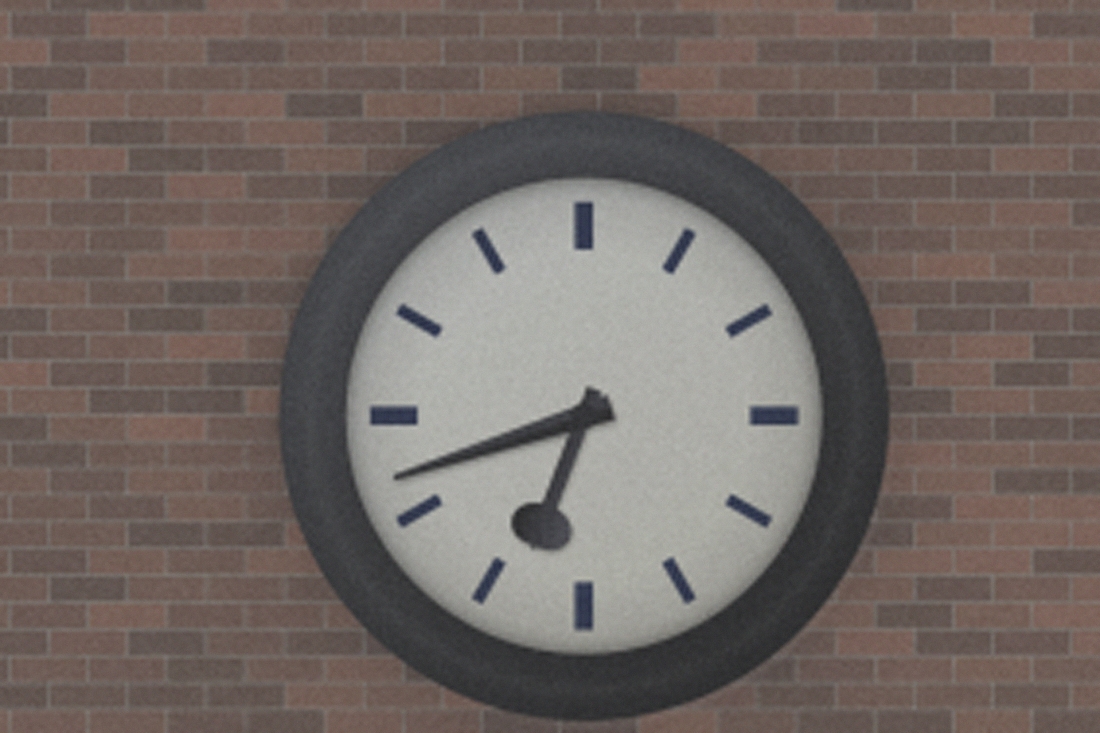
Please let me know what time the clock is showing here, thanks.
6:42
